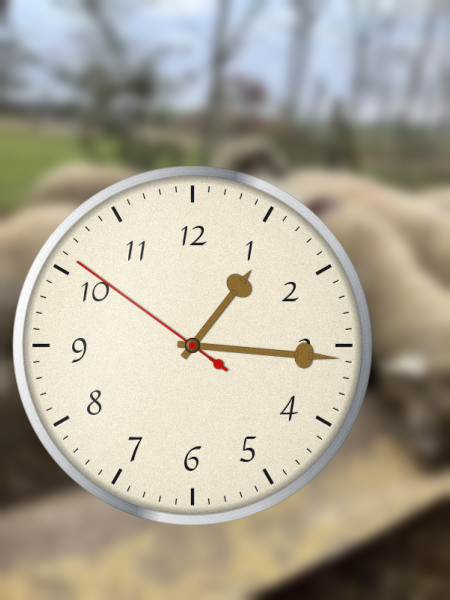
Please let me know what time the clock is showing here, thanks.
1:15:51
